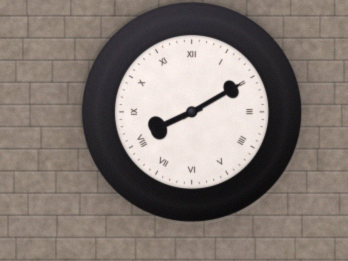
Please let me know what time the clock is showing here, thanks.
8:10
